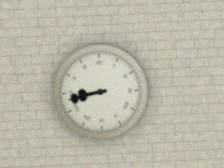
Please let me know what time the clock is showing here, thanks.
8:43
